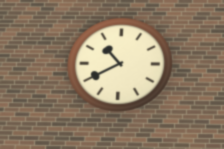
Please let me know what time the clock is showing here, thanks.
10:40
